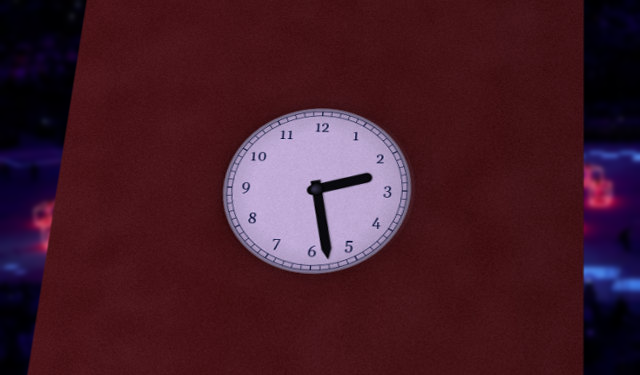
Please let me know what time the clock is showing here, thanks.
2:28
